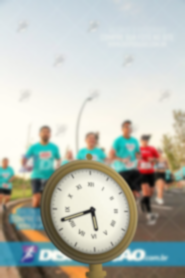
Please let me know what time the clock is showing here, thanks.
5:42
